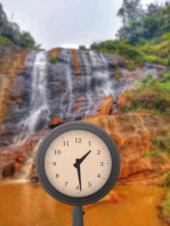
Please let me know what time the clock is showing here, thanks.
1:29
